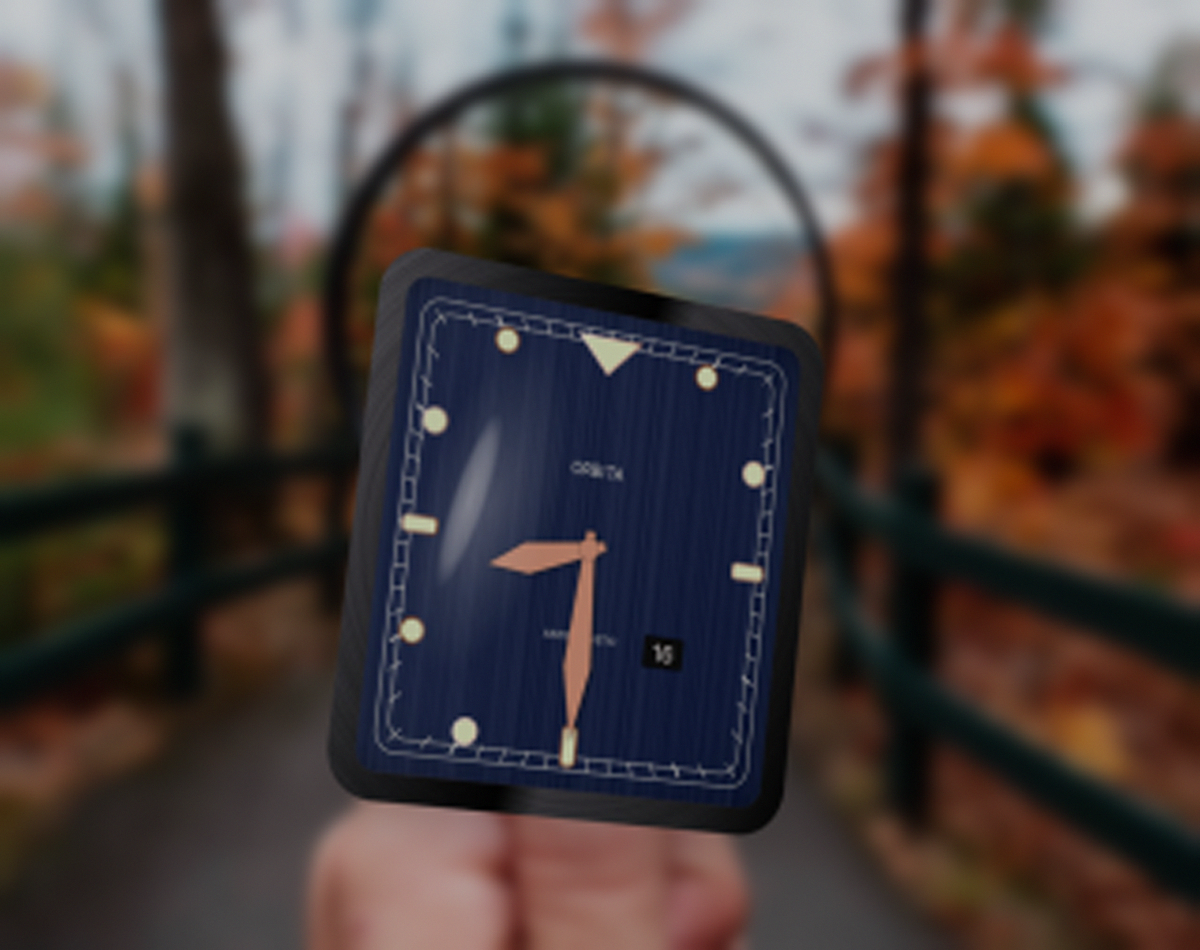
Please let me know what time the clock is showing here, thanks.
8:30
